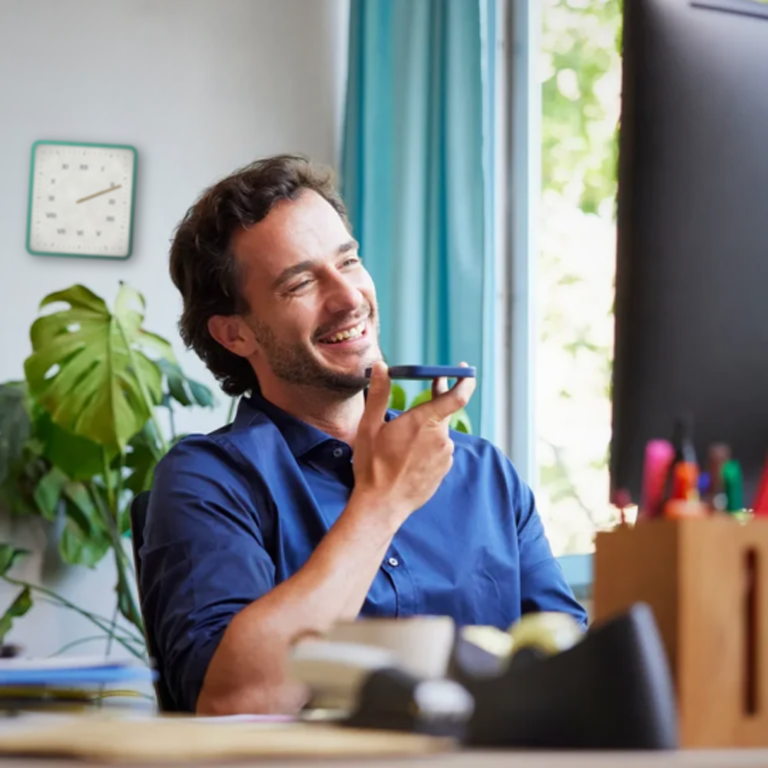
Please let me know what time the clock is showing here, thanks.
2:11
